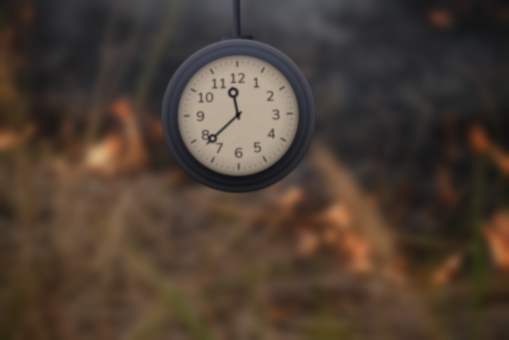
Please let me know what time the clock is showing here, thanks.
11:38
